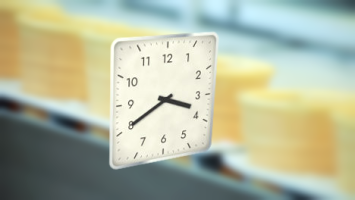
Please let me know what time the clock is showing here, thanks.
3:40
